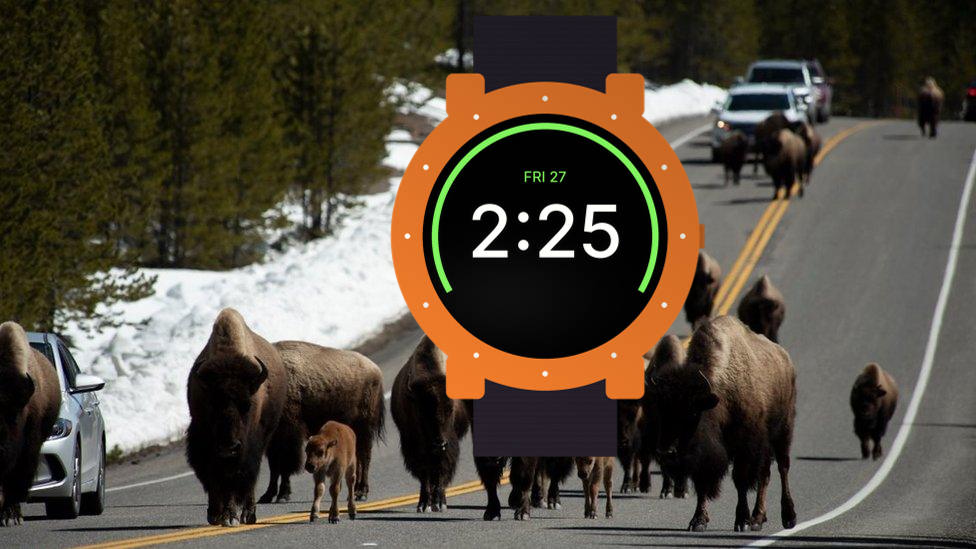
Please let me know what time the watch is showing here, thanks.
2:25
